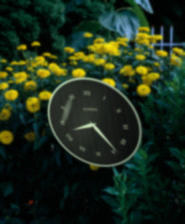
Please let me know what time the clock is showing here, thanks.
8:24
